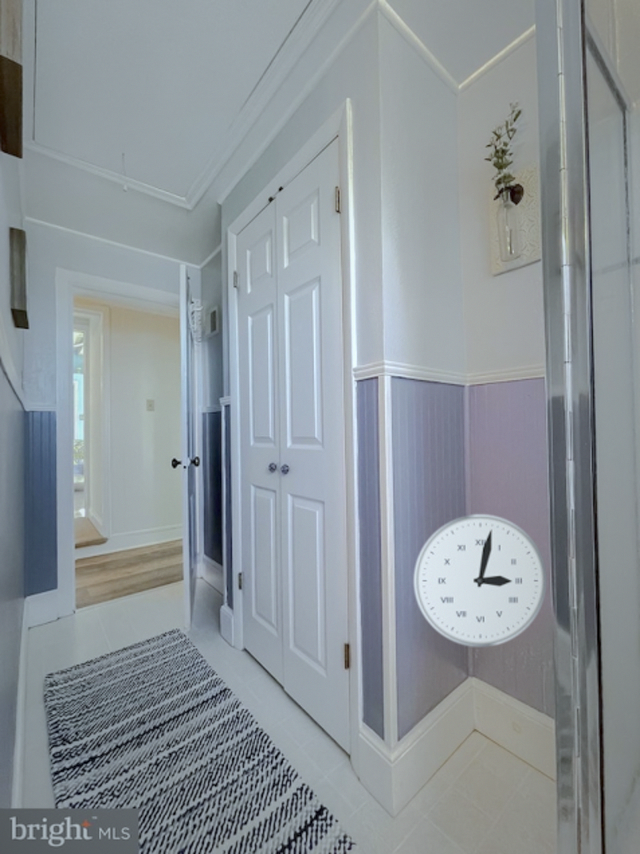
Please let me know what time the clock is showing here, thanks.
3:02
